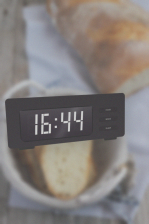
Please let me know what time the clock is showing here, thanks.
16:44
